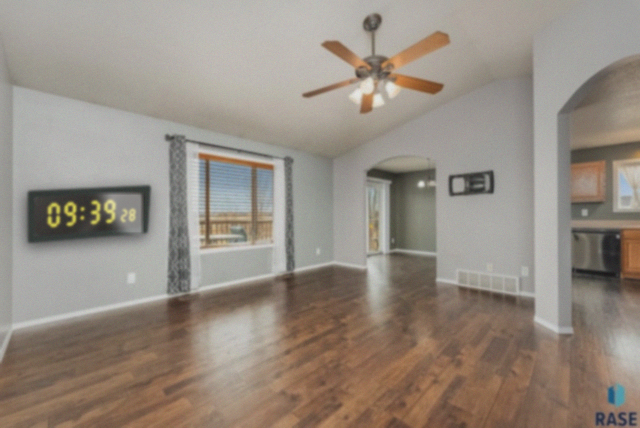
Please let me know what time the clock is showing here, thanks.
9:39:28
